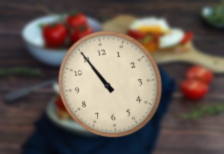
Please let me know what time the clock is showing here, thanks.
10:55
